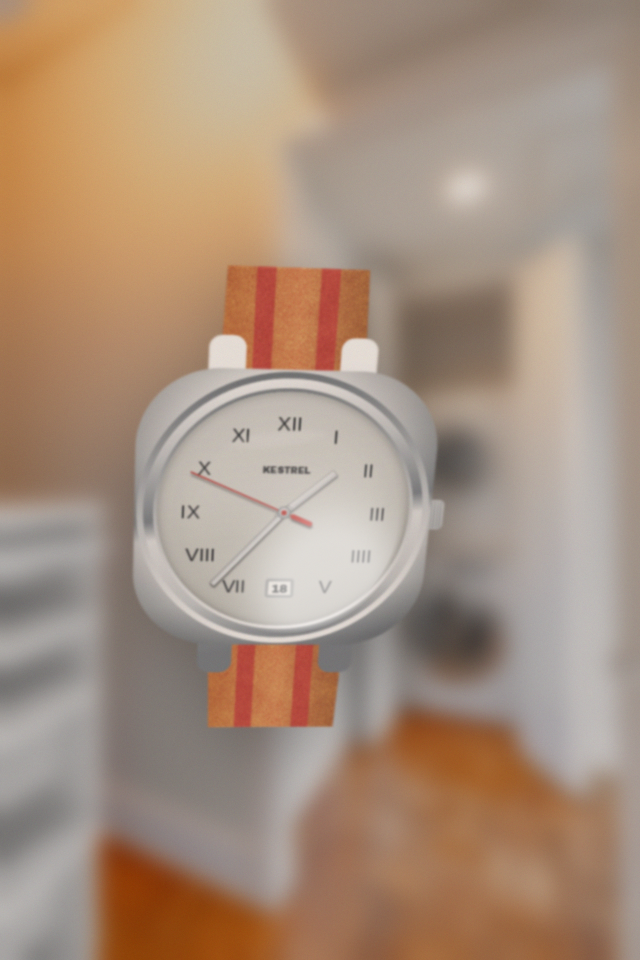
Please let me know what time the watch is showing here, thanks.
1:36:49
